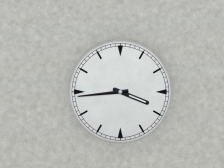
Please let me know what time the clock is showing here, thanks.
3:44
